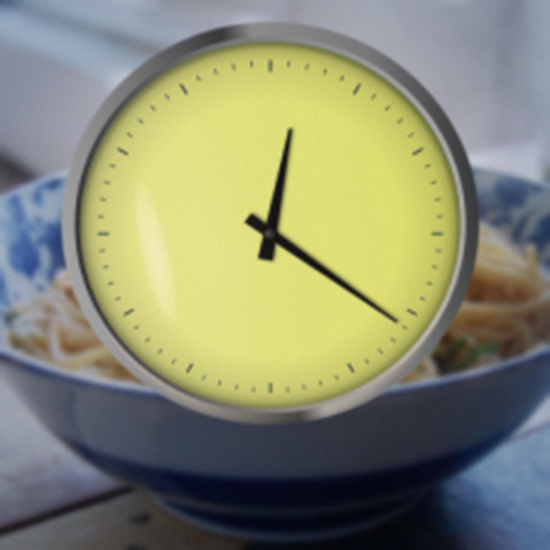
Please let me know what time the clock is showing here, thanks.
12:21
